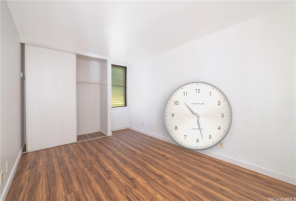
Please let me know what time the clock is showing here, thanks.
10:28
